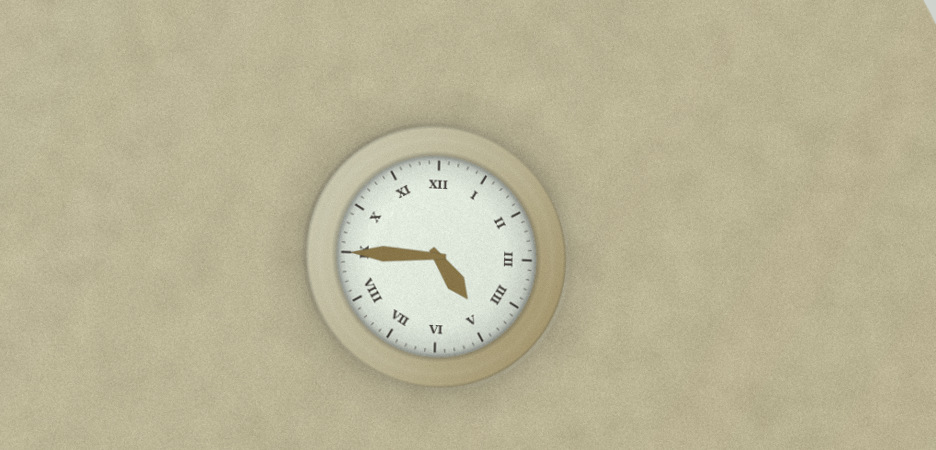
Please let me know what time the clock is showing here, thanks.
4:45
